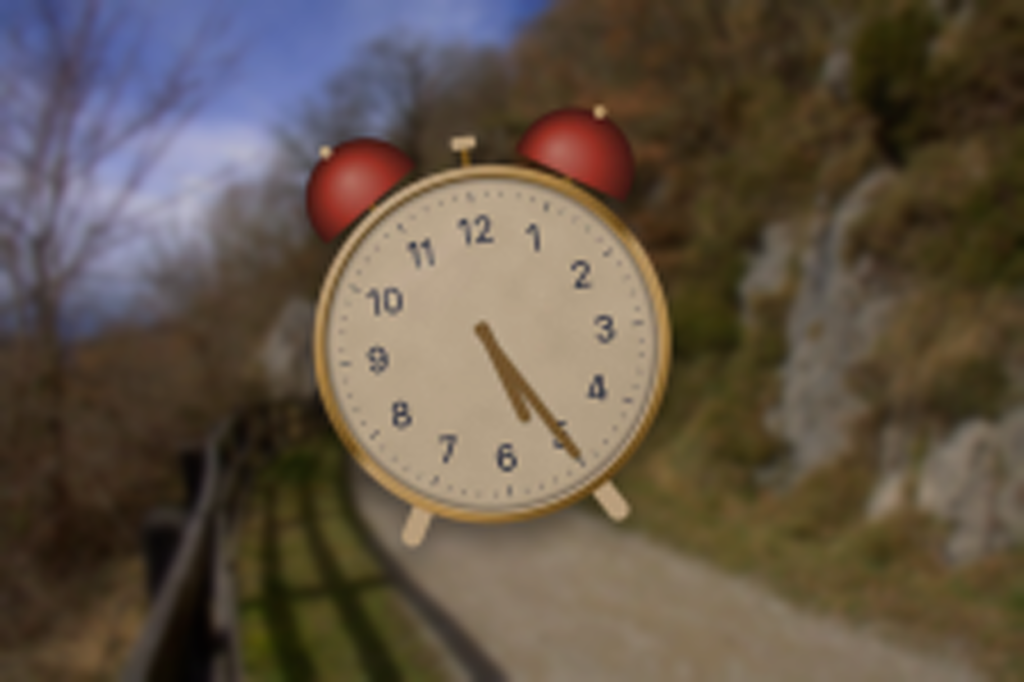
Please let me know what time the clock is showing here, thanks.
5:25
